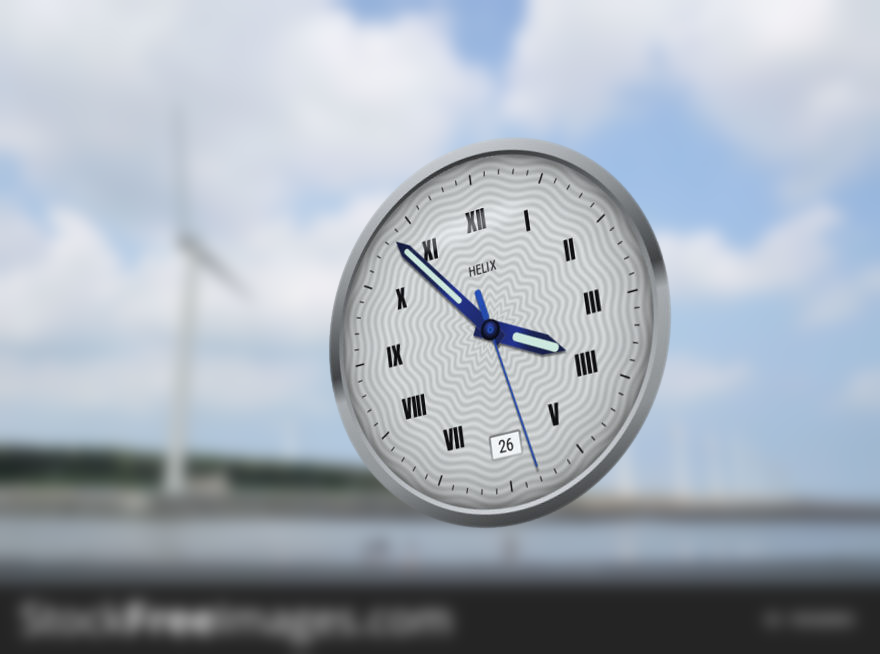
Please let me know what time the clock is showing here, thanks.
3:53:28
